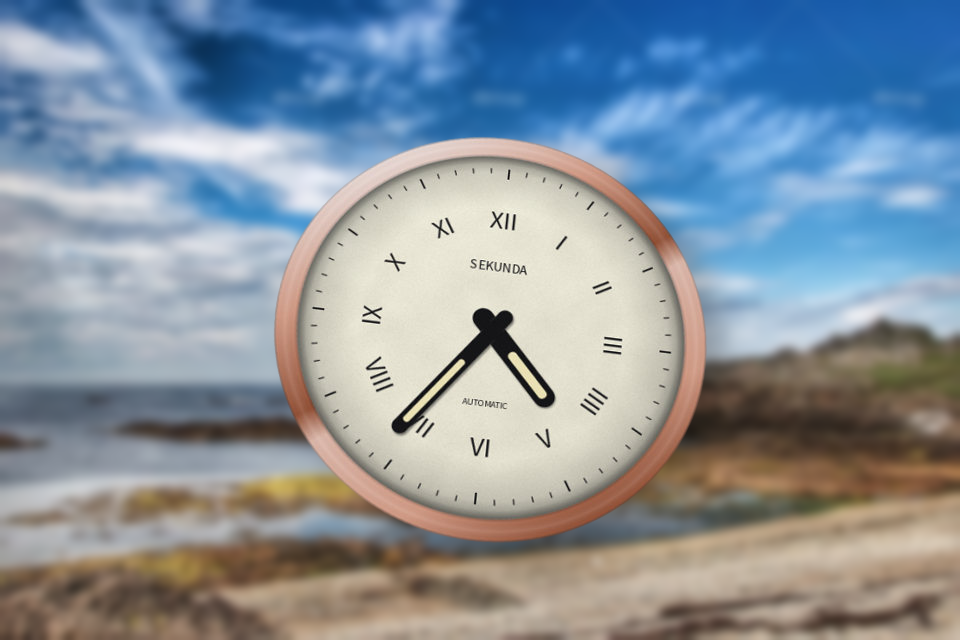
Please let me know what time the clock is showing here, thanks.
4:36
